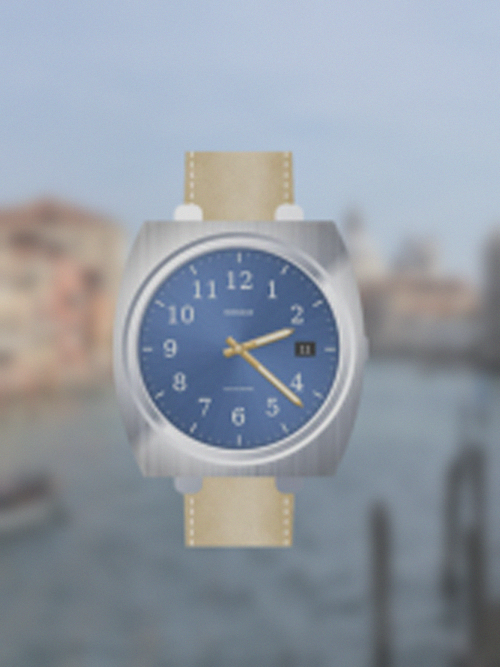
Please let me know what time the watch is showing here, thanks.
2:22
